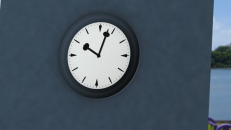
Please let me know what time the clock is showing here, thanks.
10:03
